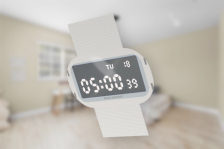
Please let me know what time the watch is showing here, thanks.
5:00:39
